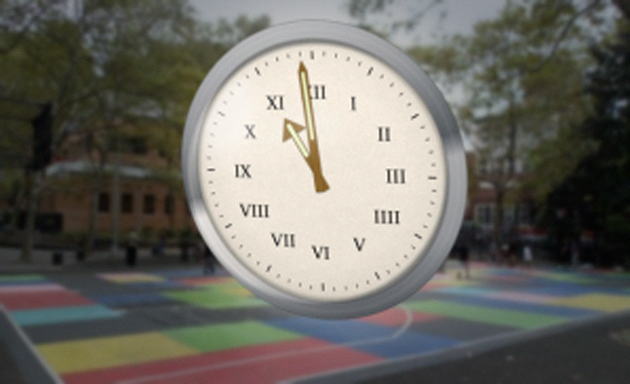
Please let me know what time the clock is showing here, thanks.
10:59
